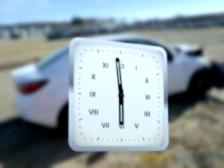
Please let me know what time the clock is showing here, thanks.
5:59
